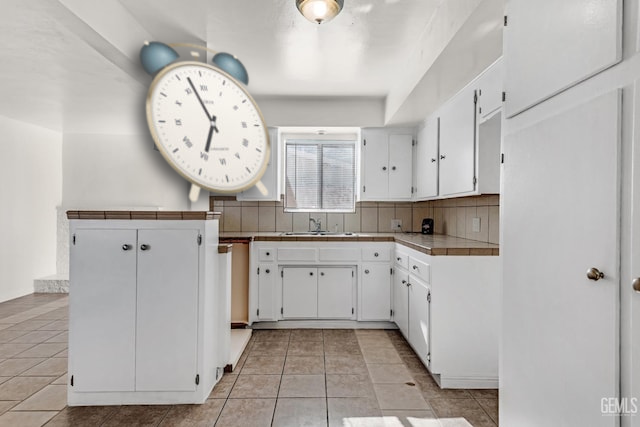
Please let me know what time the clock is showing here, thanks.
6:57
